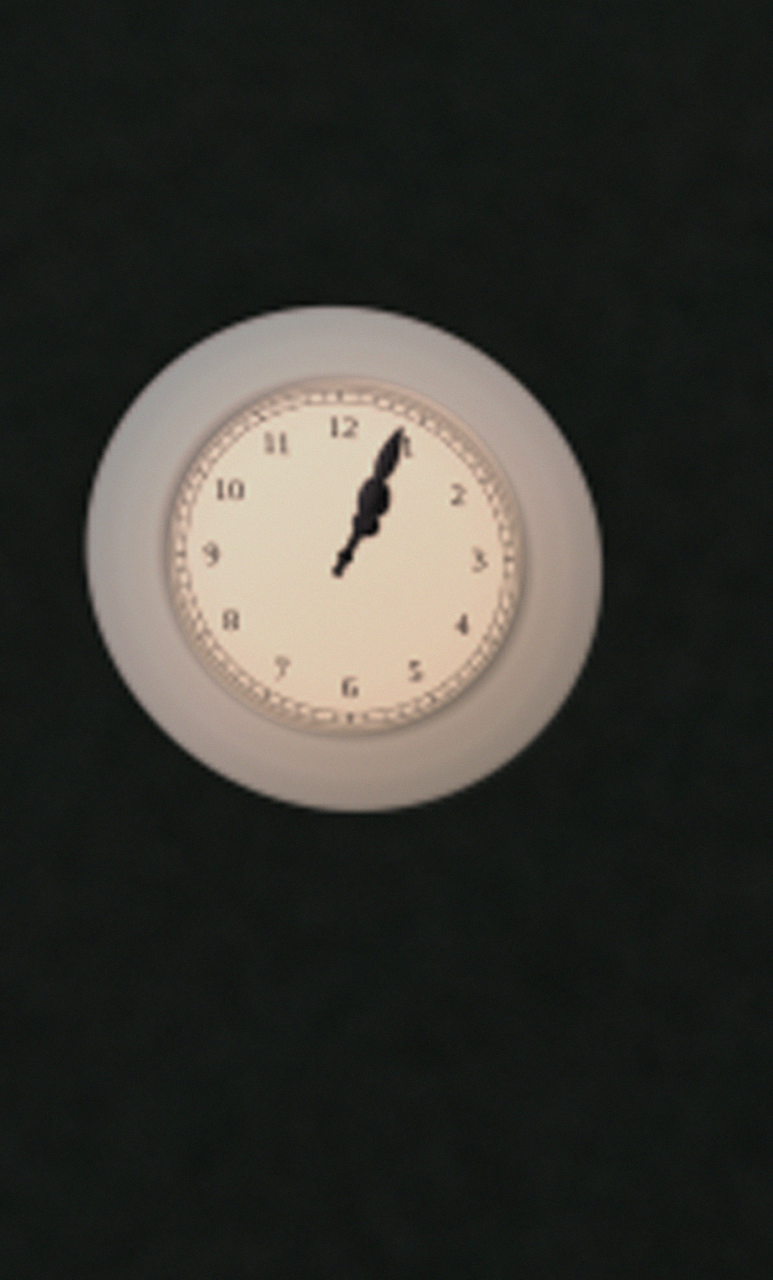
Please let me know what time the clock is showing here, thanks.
1:04
